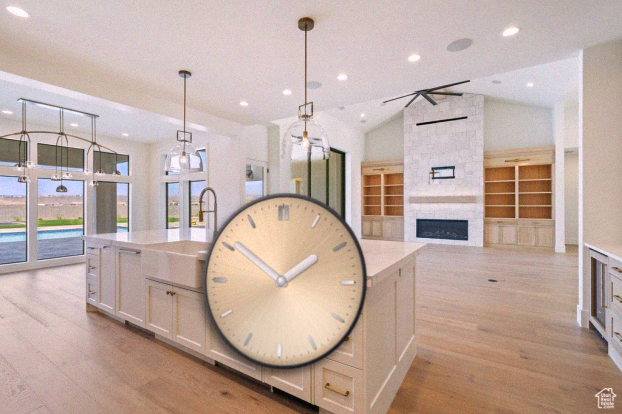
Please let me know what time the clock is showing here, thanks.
1:51
